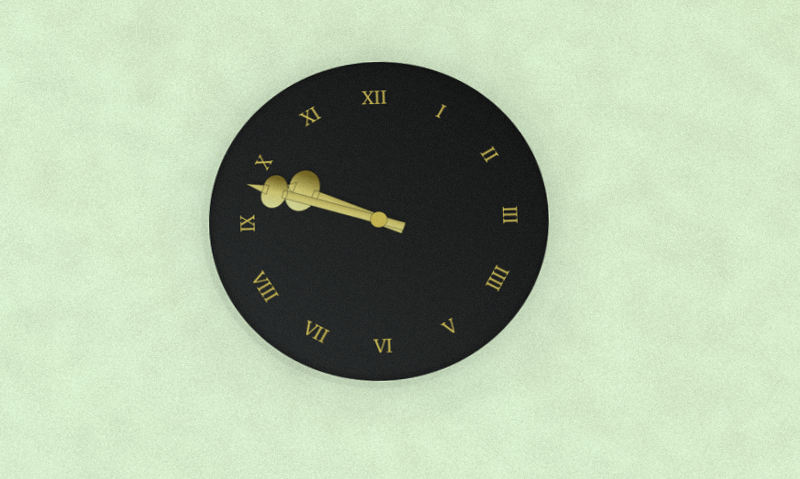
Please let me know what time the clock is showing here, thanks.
9:48
